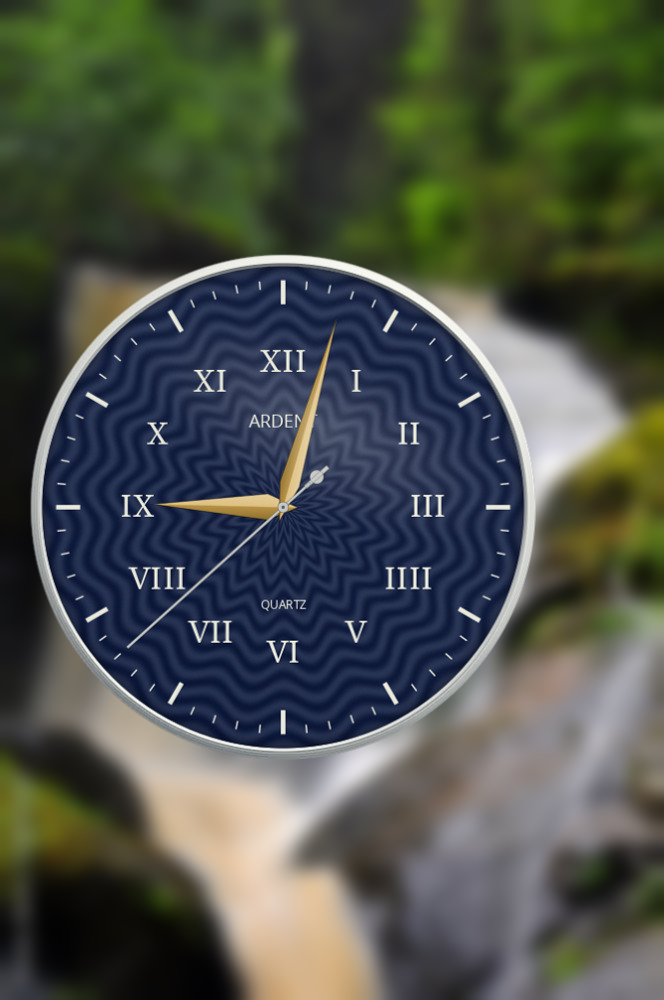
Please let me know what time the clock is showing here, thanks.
9:02:38
